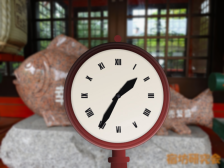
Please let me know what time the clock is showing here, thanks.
1:35
